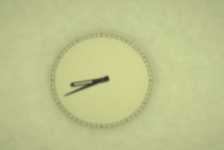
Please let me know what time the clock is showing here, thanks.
8:41
